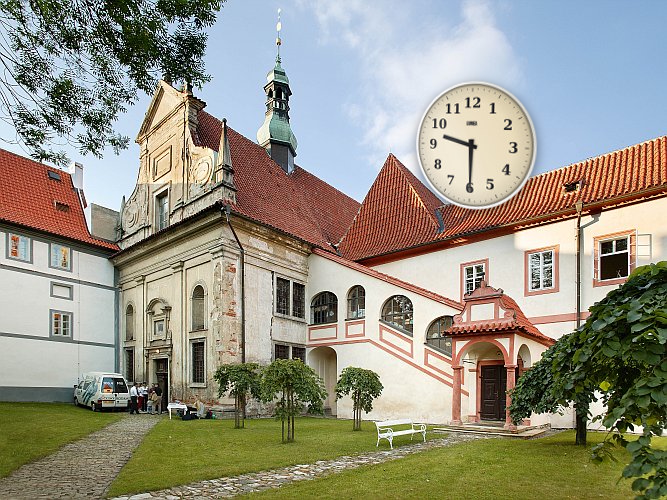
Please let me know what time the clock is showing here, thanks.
9:30
